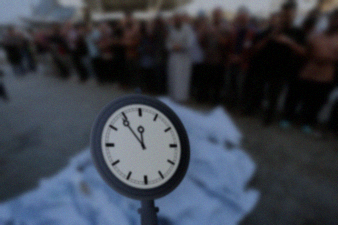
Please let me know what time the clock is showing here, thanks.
11:54
